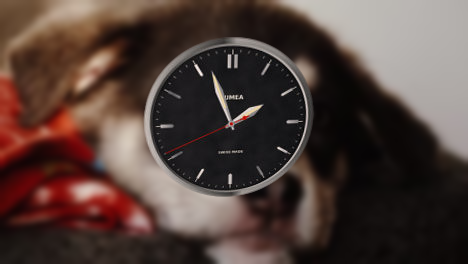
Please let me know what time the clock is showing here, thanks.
1:56:41
